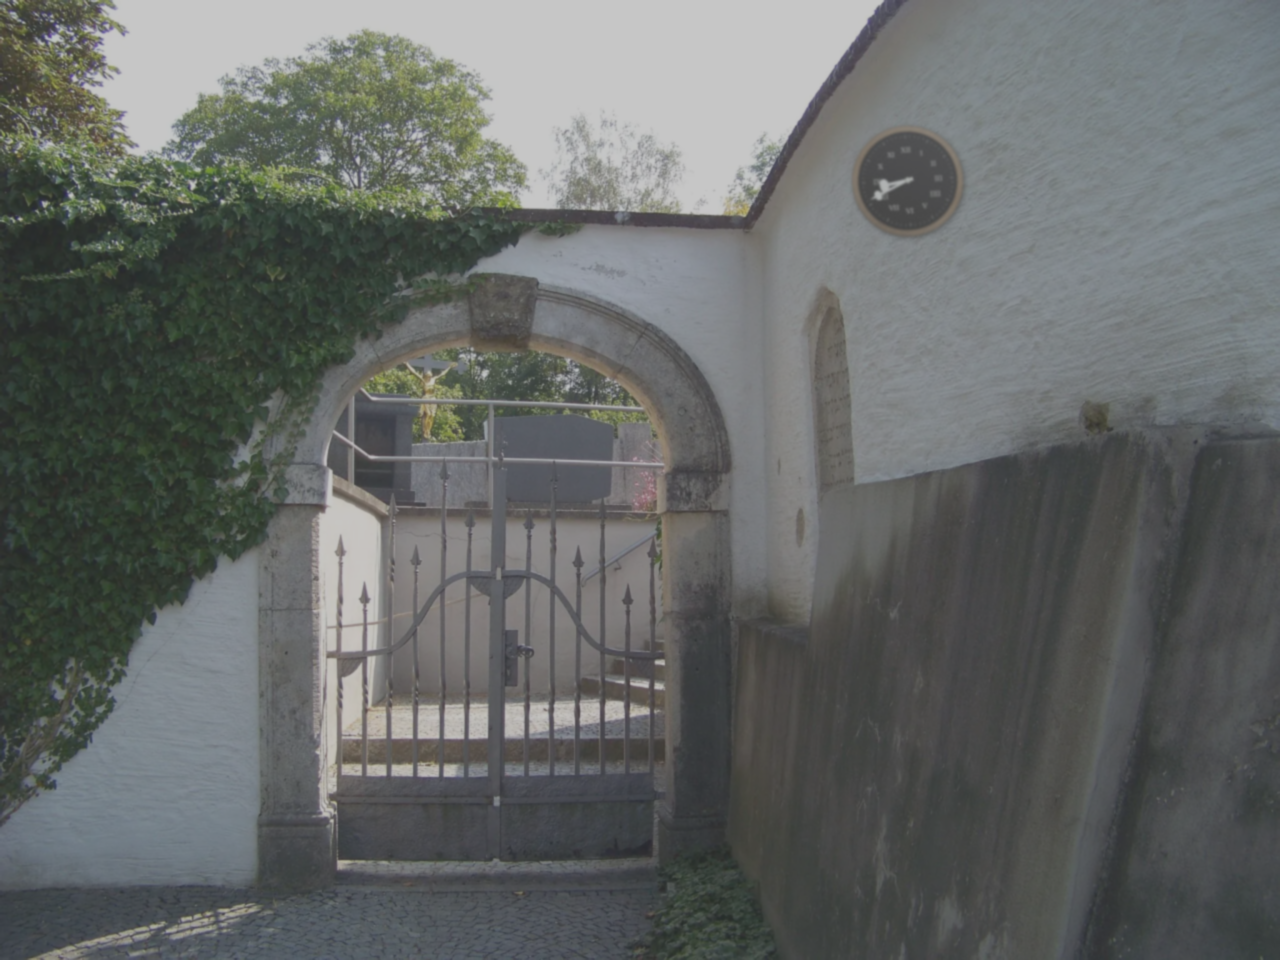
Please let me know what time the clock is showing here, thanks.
8:41
